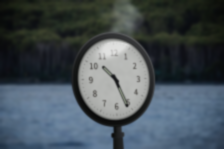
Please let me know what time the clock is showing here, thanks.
10:26
